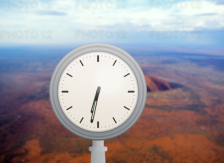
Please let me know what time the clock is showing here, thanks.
6:32
